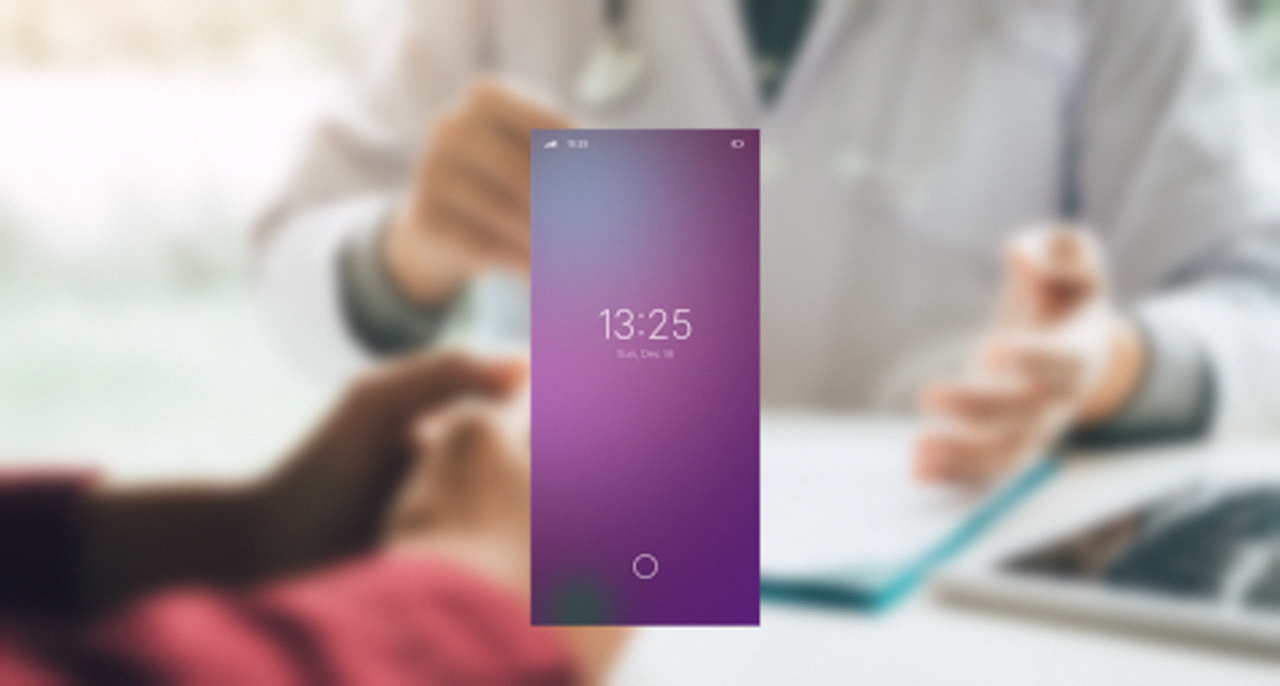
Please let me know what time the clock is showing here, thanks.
13:25
